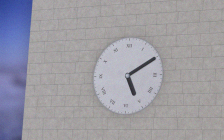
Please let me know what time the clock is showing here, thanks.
5:10
